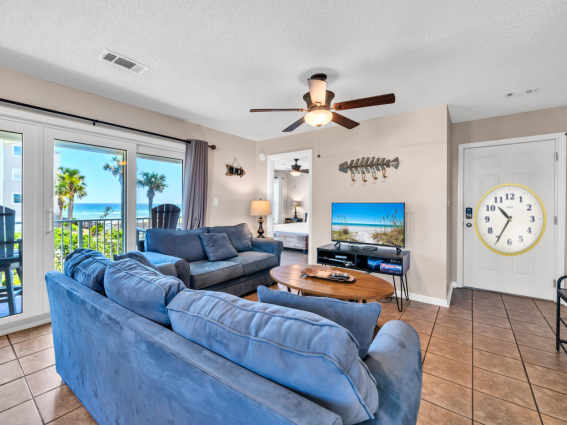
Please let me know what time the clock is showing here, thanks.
10:35
